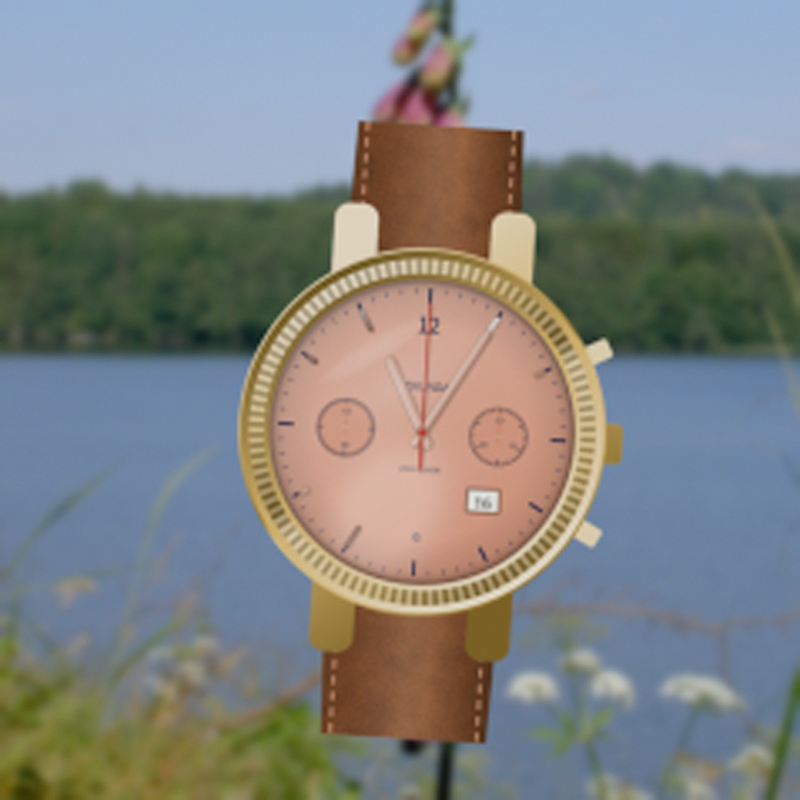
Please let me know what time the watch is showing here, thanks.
11:05
